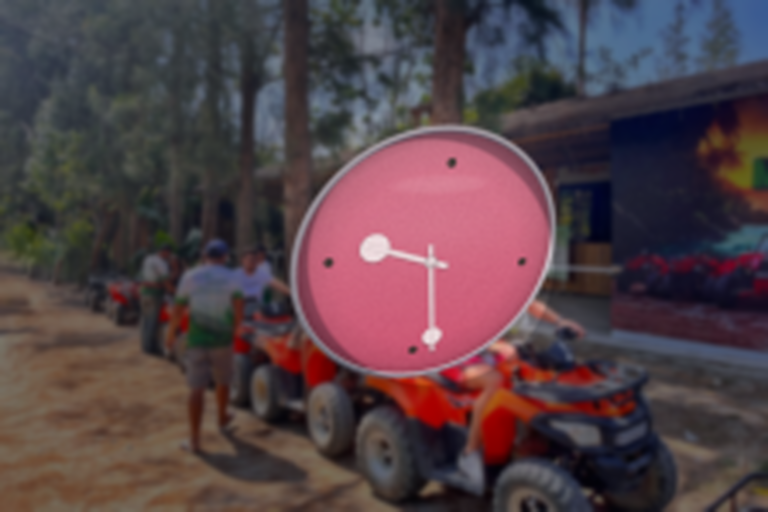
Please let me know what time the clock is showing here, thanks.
9:28
